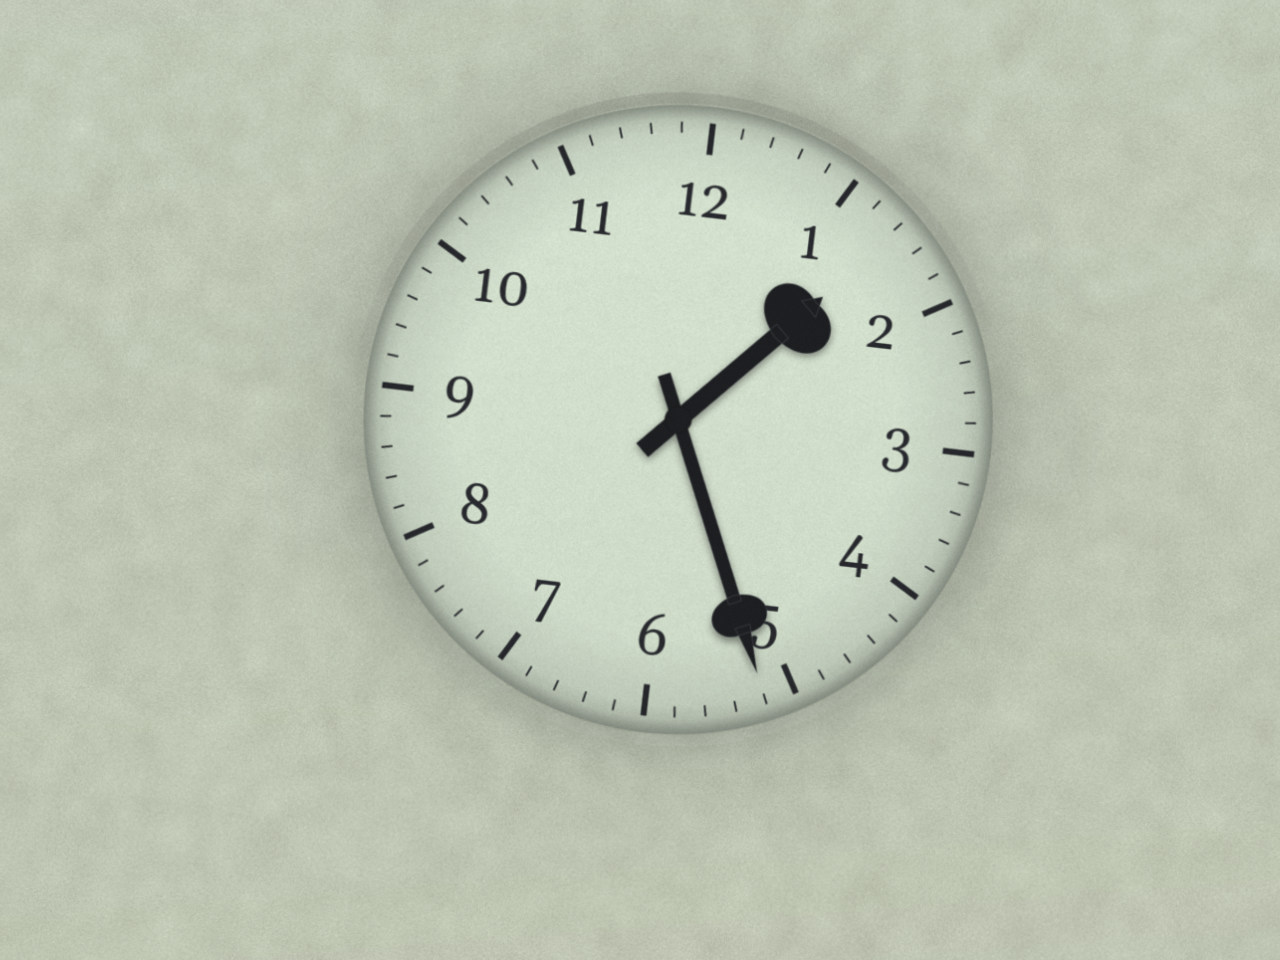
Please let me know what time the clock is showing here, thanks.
1:26
